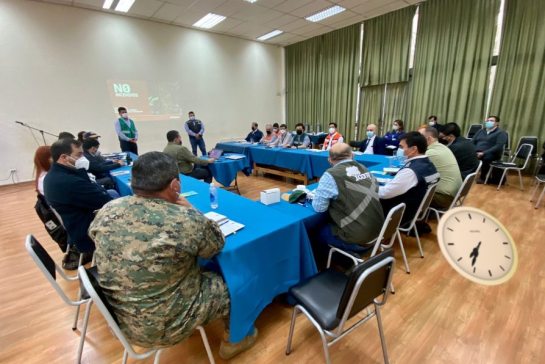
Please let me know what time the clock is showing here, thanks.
7:36
